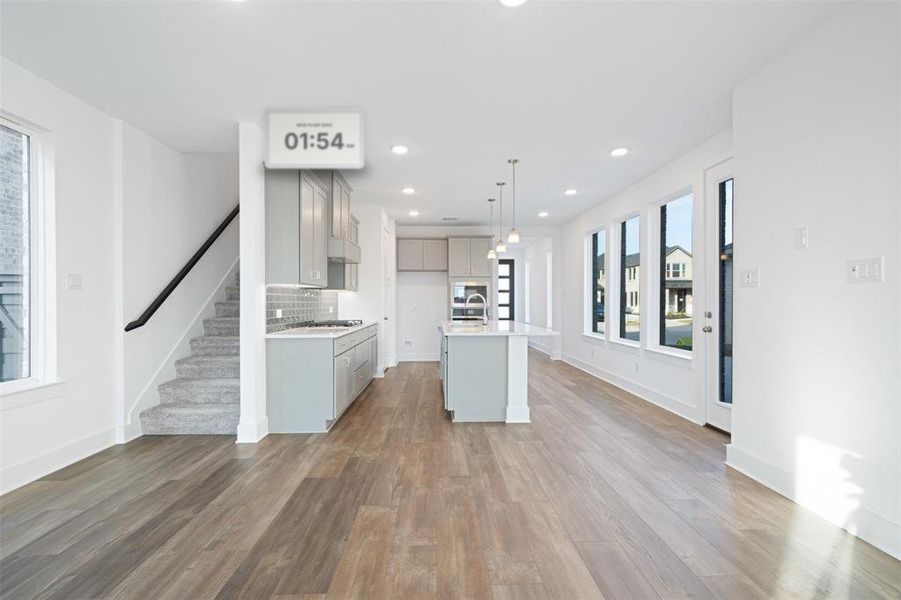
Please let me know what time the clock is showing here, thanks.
1:54
